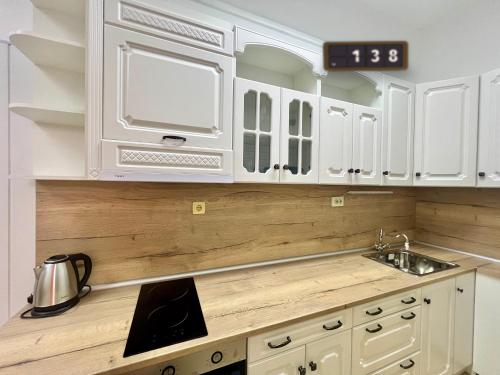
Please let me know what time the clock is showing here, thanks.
1:38
